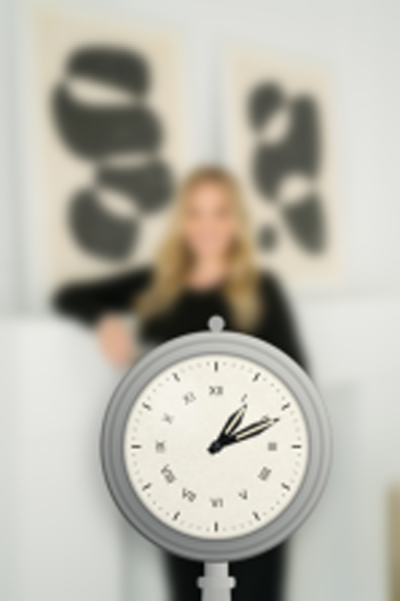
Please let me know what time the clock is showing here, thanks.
1:11
